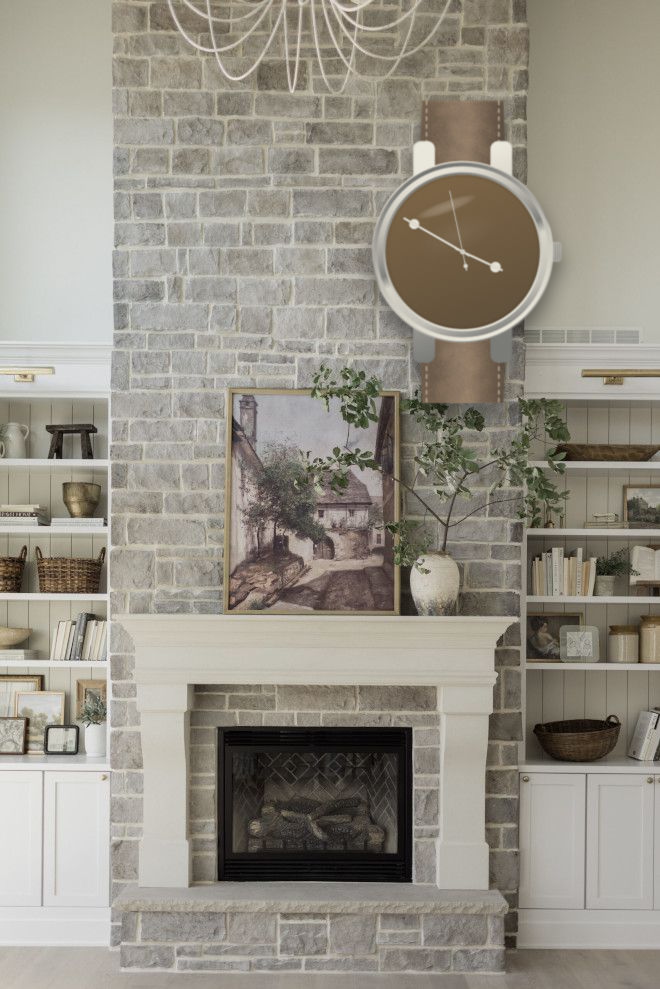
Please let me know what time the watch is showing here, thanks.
3:49:58
